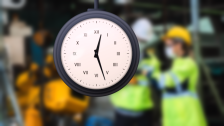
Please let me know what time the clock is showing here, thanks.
12:27
